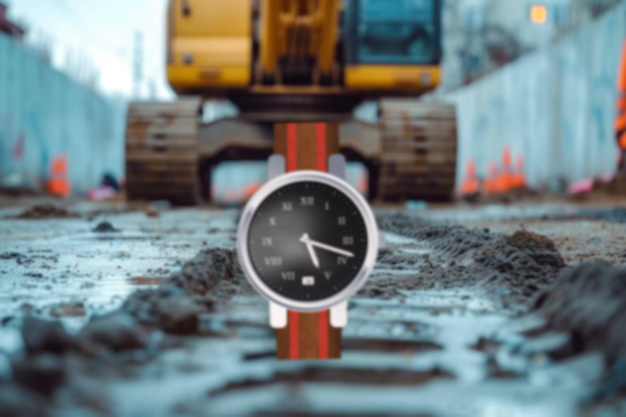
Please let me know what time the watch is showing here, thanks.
5:18
